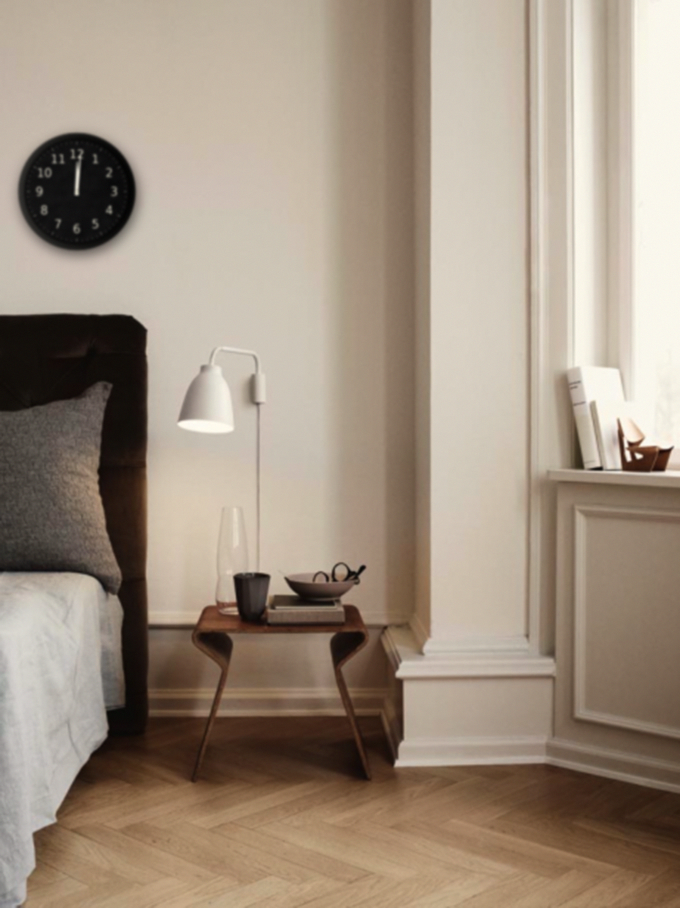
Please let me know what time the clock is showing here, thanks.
12:01
